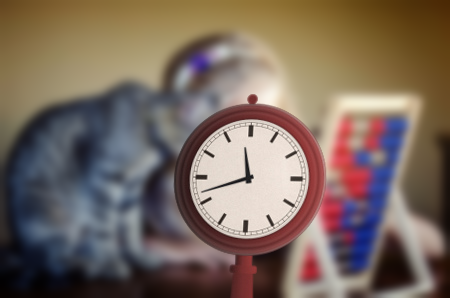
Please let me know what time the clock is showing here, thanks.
11:42
